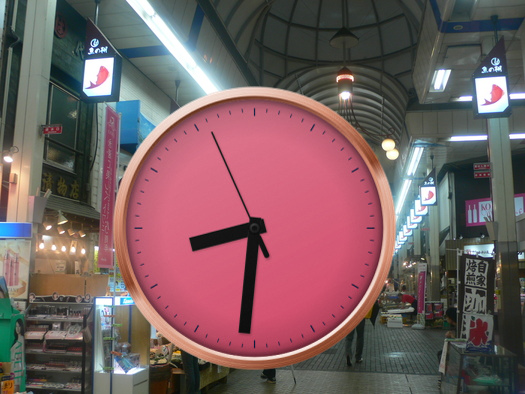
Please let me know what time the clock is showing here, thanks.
8:30:56
